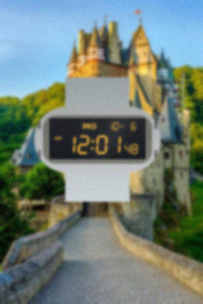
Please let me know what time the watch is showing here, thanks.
12:01
